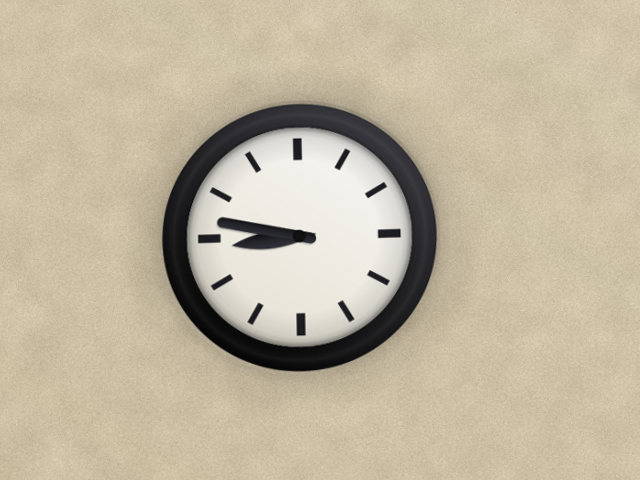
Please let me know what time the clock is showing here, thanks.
8:47
